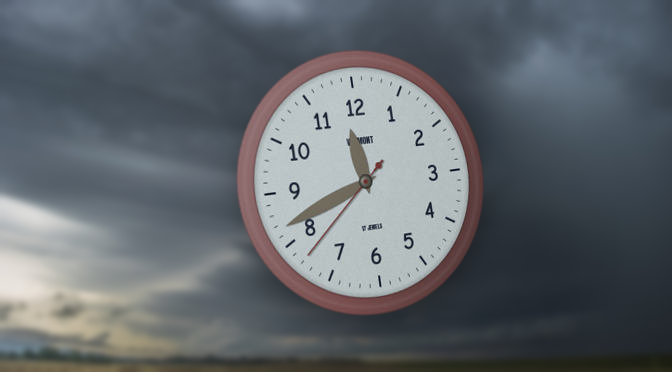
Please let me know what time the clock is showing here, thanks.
11:41:38
